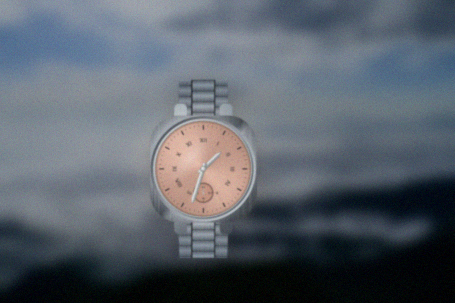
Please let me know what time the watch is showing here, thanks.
1:33
